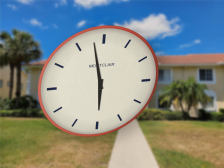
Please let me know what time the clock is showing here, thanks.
5:58
